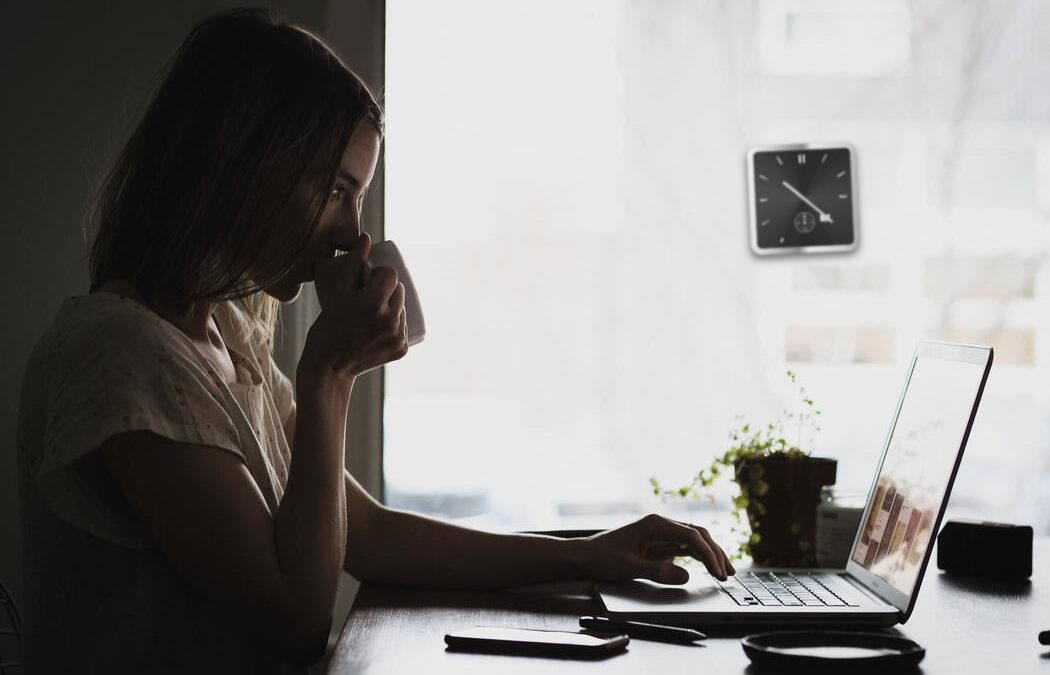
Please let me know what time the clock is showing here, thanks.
10:22
